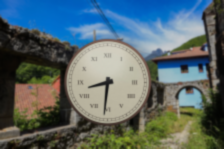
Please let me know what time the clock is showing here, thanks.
8:31
